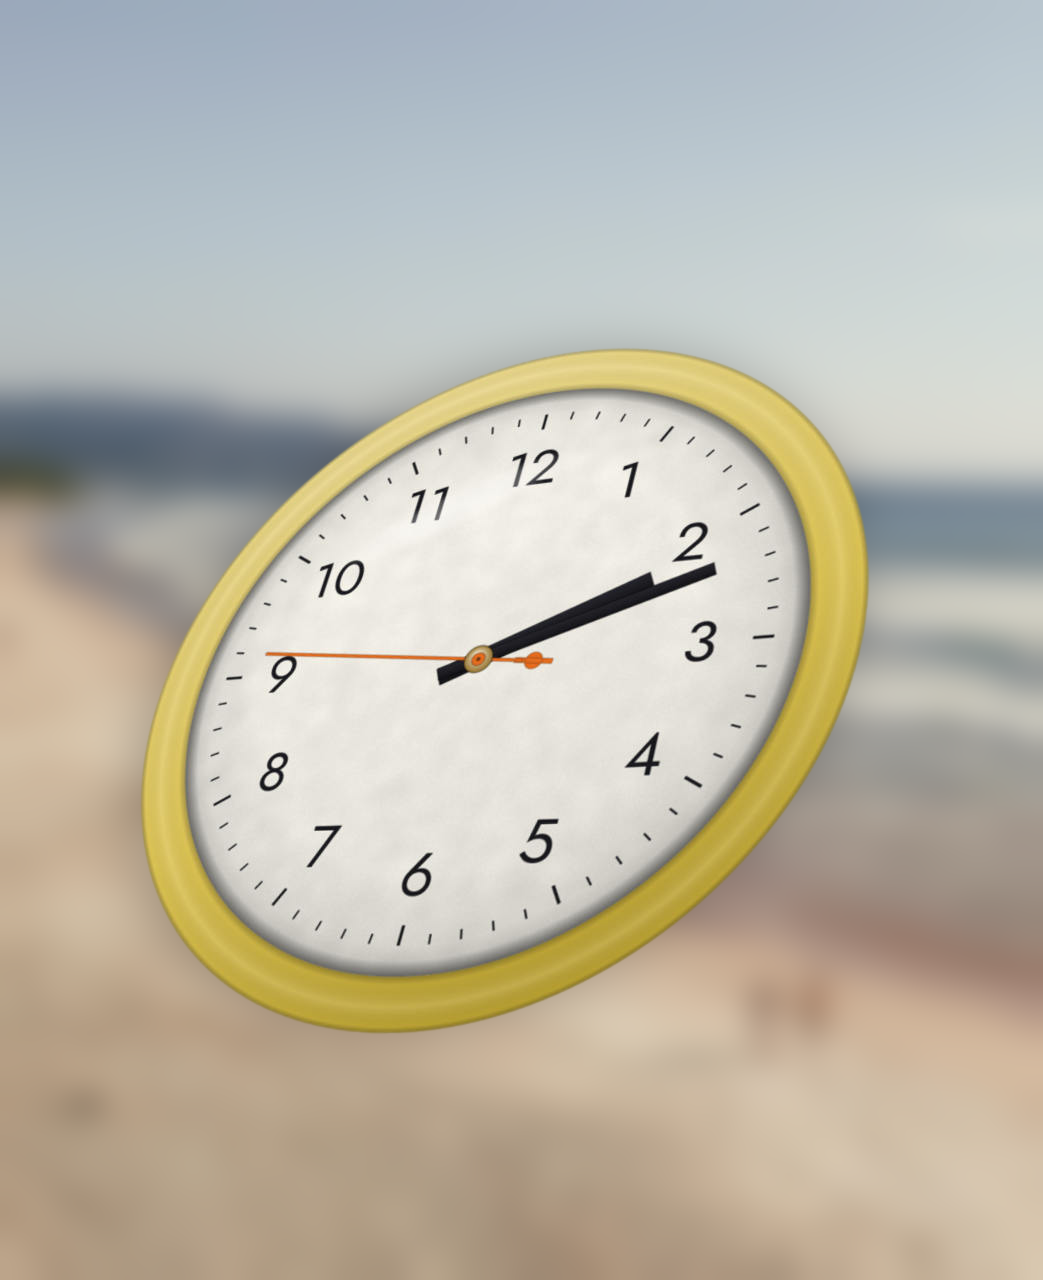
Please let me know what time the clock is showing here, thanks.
2:11:46
